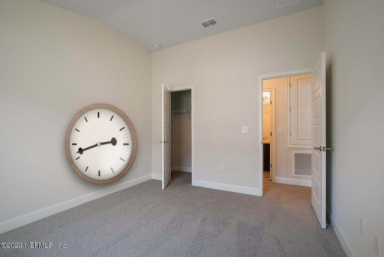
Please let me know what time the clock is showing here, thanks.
2:42
